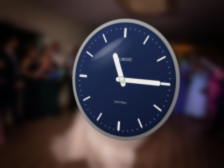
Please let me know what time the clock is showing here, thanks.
11:15
